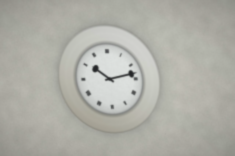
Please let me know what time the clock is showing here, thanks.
10:13
